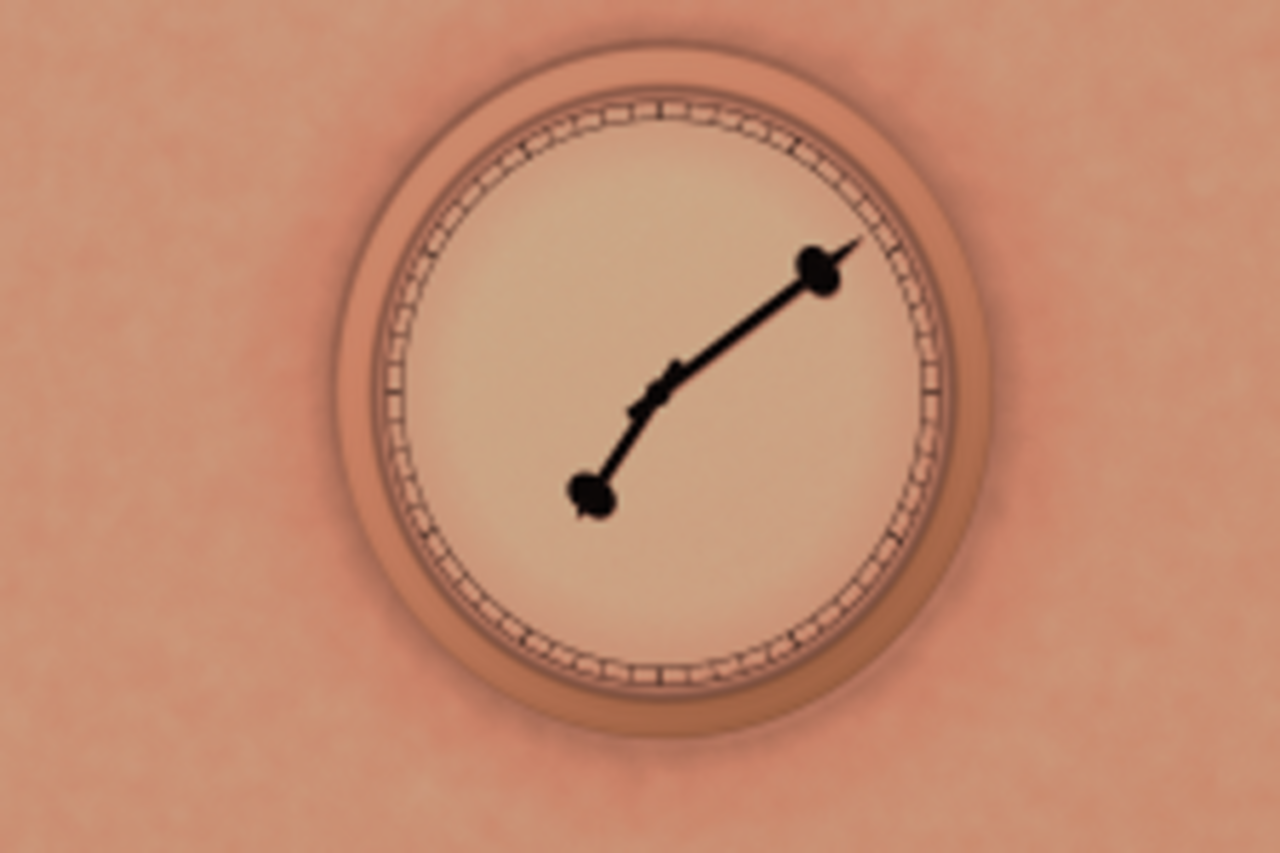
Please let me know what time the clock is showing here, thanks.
7:09
